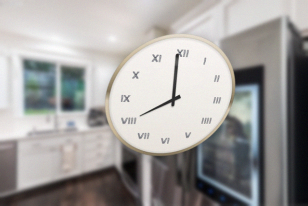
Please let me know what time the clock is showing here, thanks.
7:59
